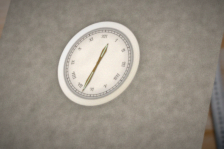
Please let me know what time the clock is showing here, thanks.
12:33
